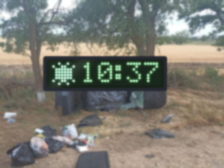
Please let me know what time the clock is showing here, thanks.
10:37
